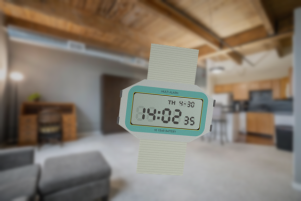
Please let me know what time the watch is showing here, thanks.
14:02:35
